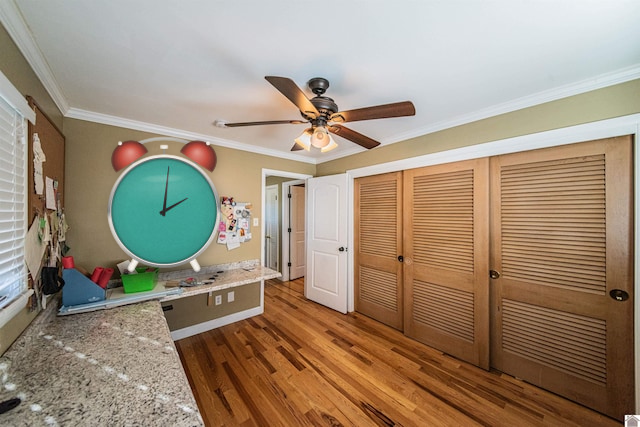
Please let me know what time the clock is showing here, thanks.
2:01
